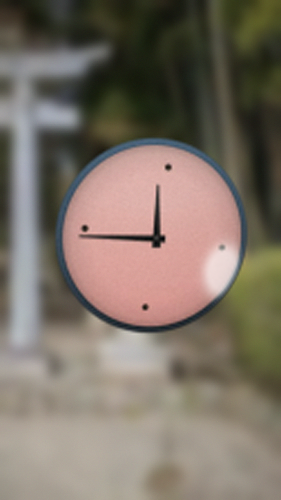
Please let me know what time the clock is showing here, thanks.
11:44
